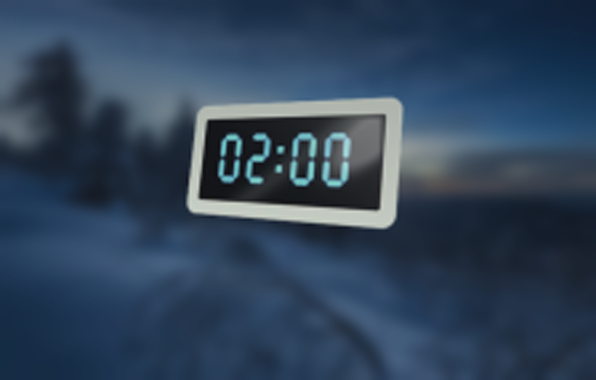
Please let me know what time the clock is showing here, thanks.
2:00
